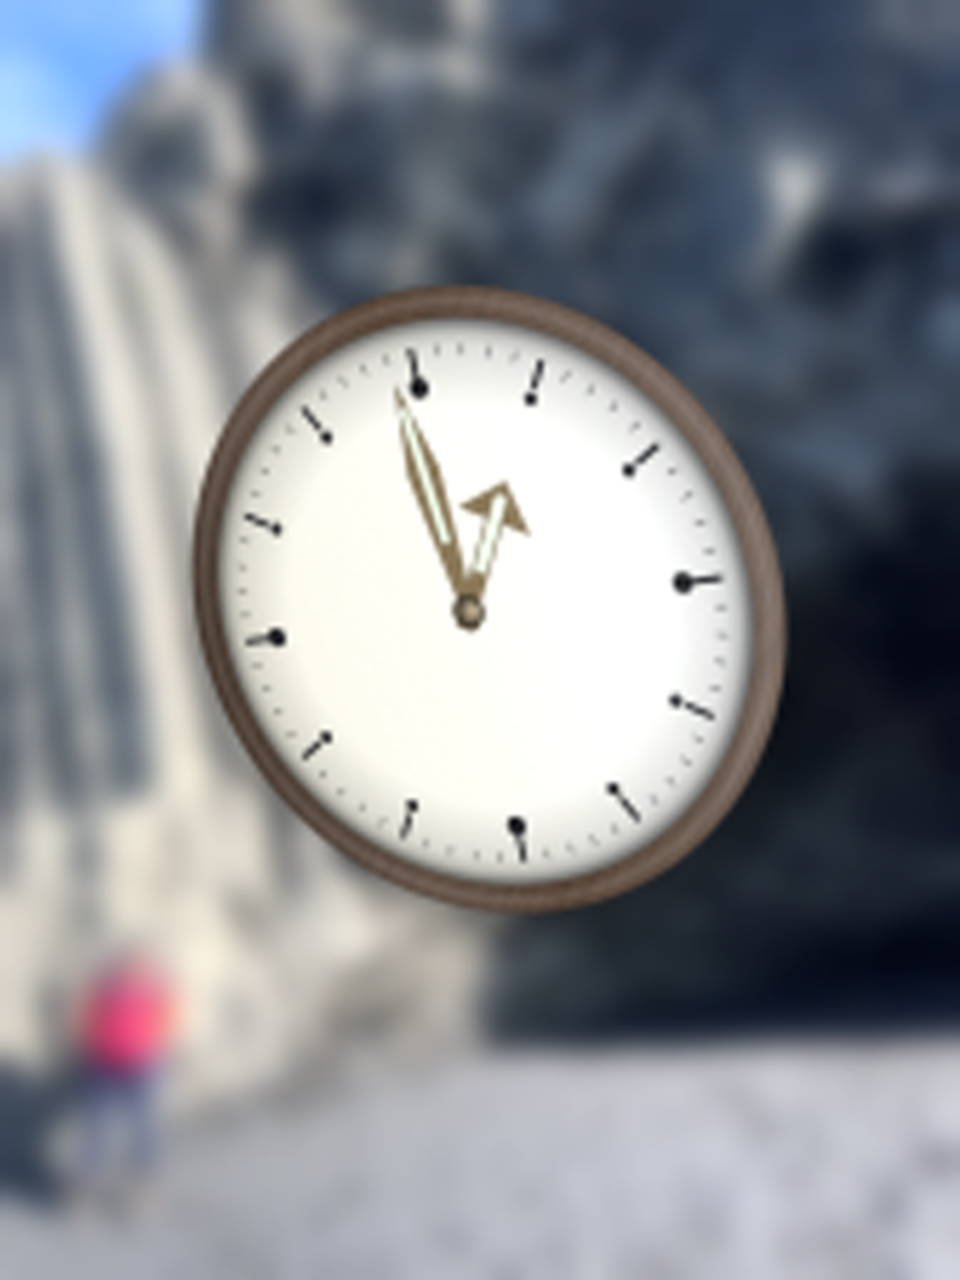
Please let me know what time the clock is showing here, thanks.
12:59
